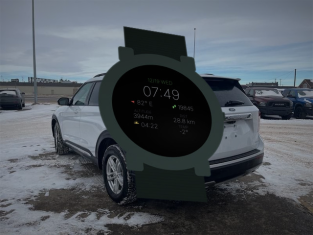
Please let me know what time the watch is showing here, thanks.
7:49
